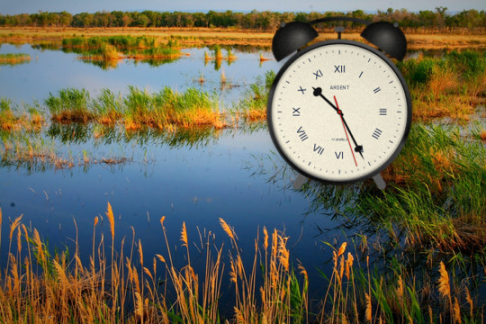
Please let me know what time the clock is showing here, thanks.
10:25:27
